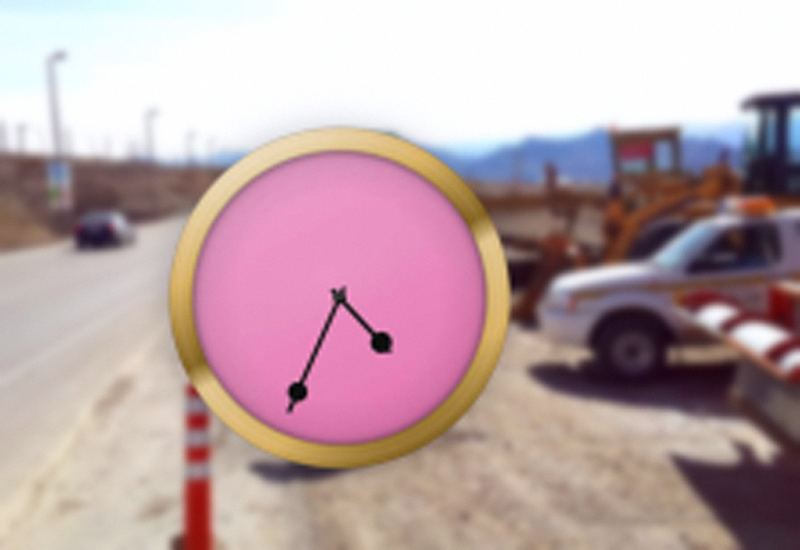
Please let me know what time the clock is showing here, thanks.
4:34
